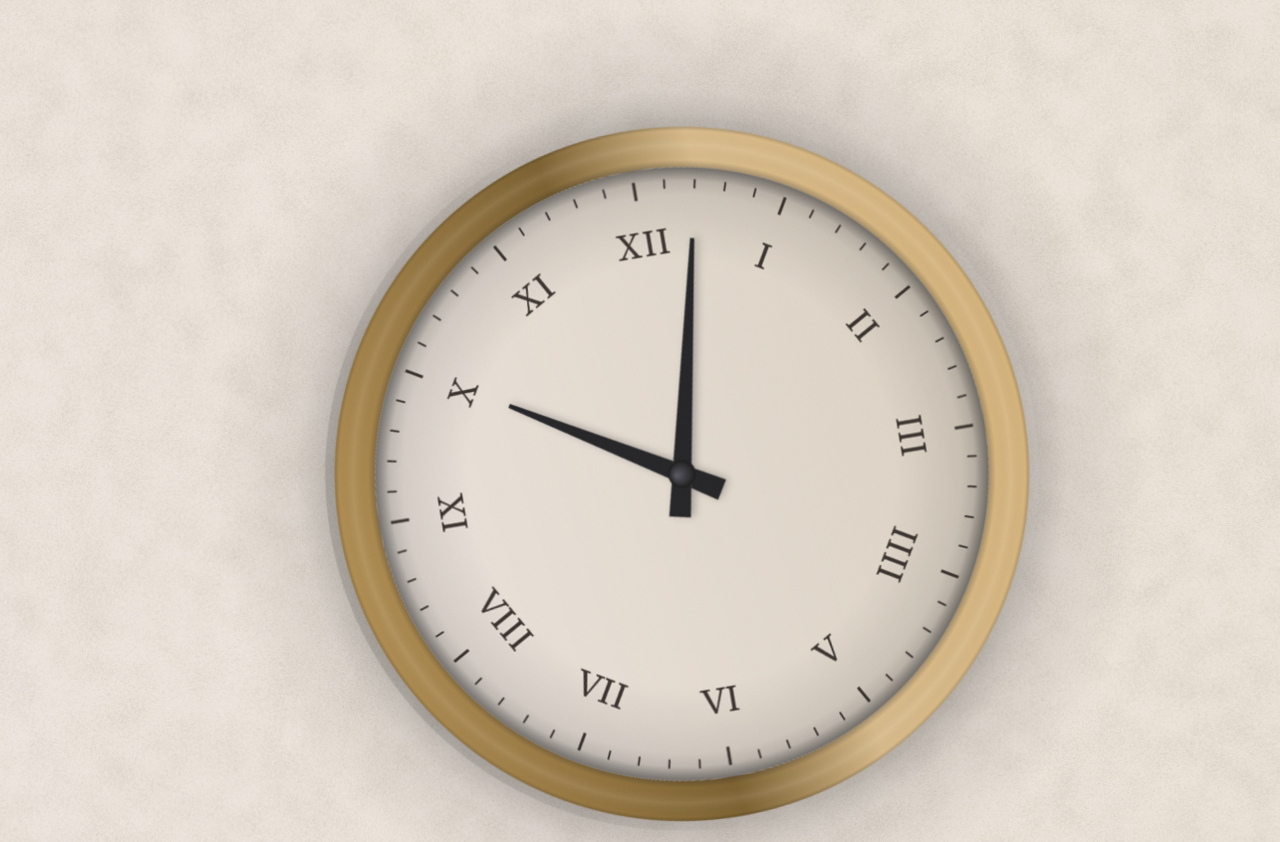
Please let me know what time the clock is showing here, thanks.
10:02
